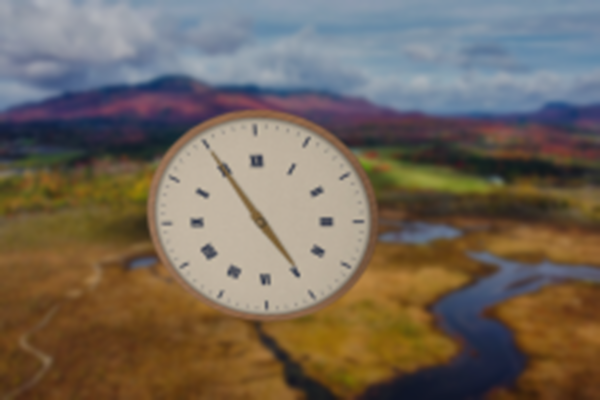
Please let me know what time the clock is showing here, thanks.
4:55
